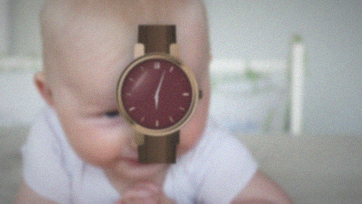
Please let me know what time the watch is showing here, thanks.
6:03
